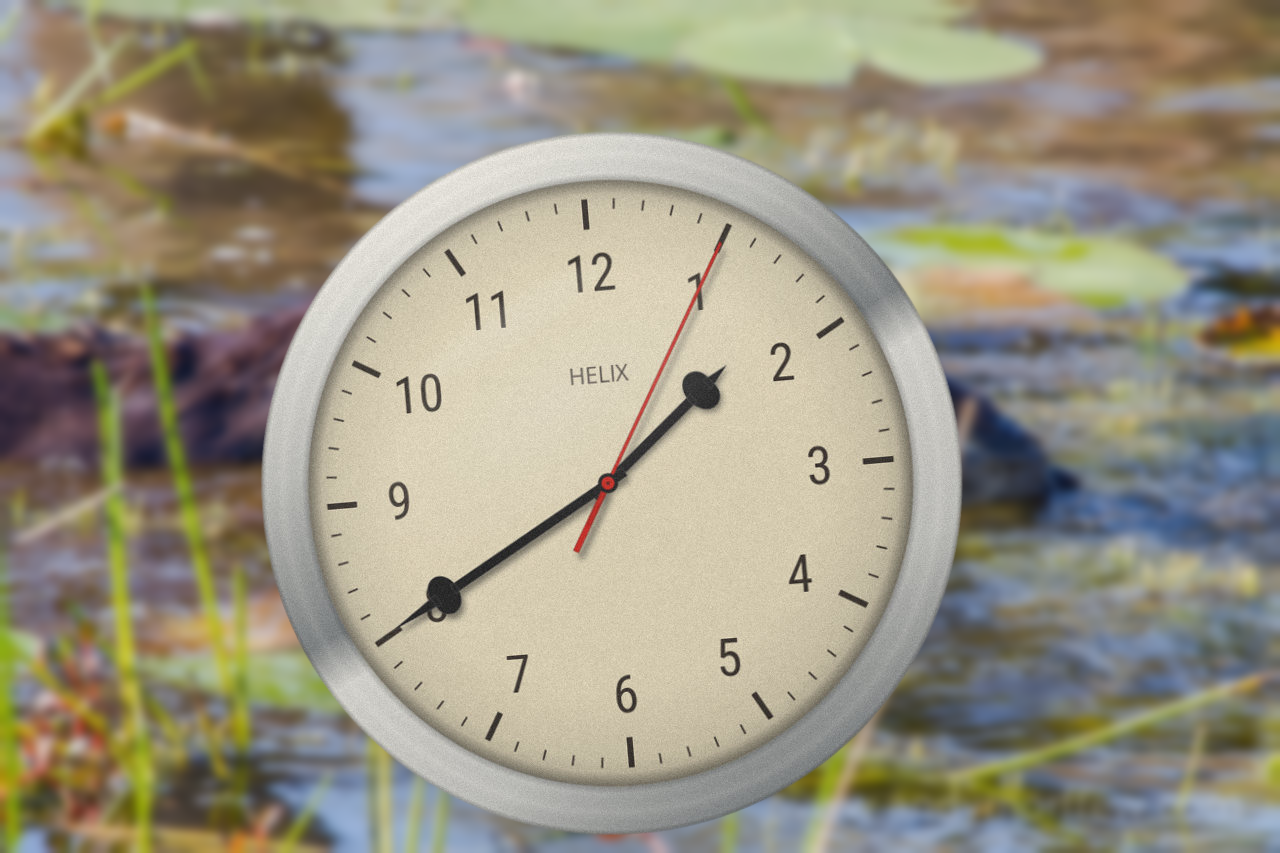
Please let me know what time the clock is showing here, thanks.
1:40:05
